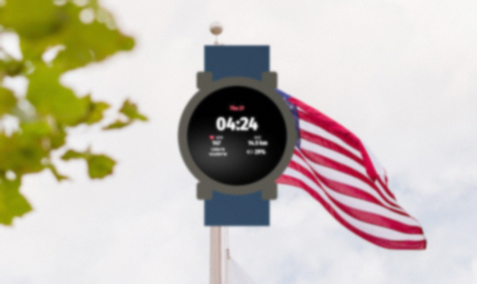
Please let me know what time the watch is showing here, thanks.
4:24
